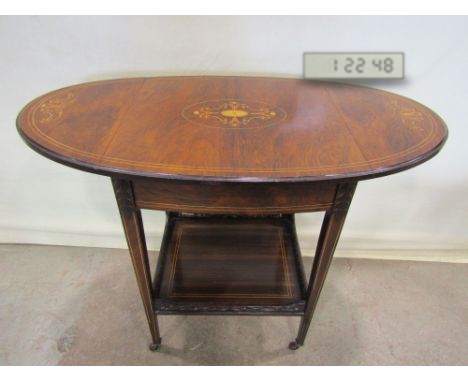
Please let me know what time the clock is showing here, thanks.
1:22:48
